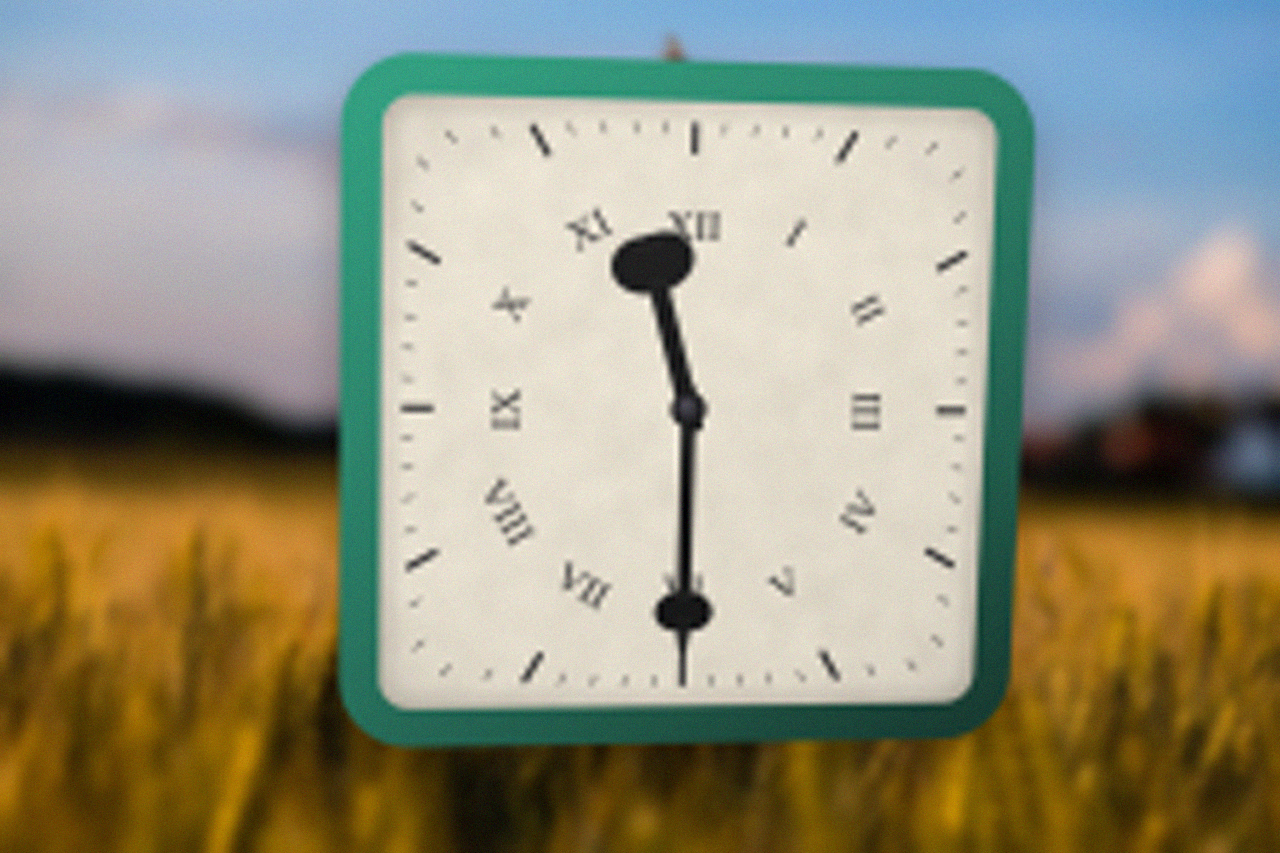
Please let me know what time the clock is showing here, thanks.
11:30
